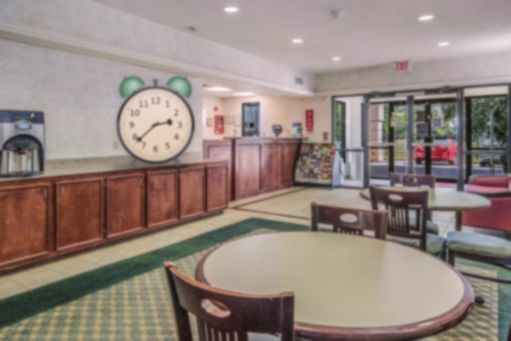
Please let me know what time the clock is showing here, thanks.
2:38
